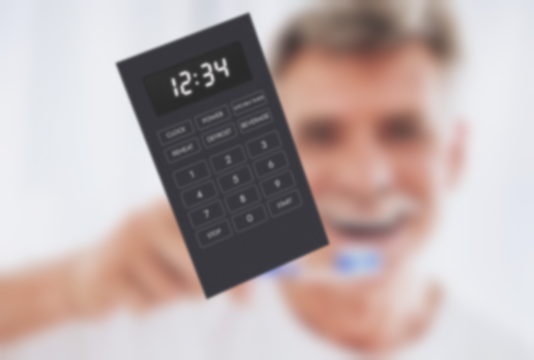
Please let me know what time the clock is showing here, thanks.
12:34
